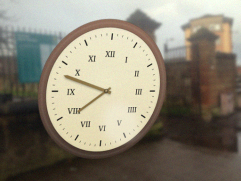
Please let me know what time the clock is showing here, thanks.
7:48
